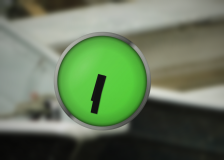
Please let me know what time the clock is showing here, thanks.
6:32
